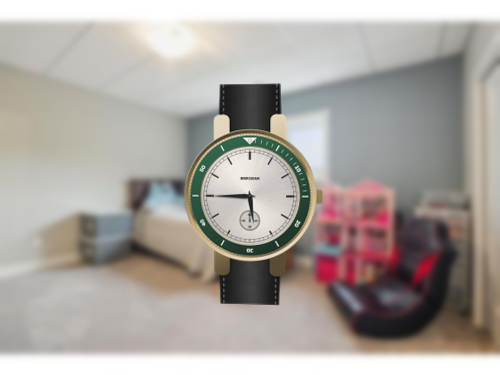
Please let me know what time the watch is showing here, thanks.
5:45
